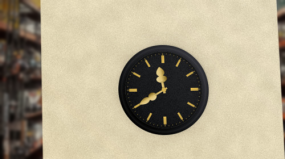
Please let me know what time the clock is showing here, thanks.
11:40
